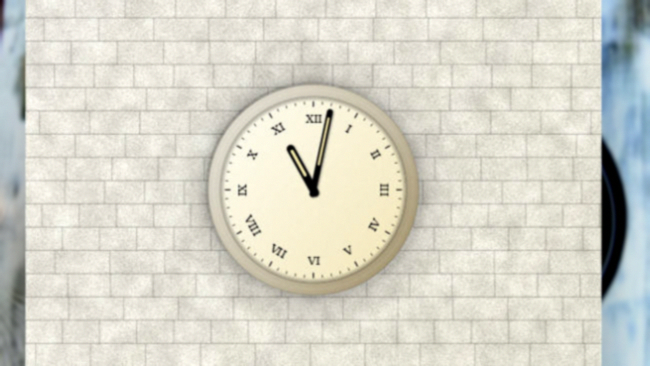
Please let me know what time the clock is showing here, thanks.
11:02
